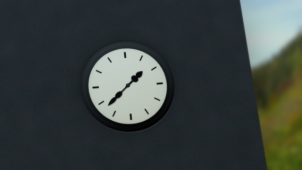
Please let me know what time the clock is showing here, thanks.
1:38
